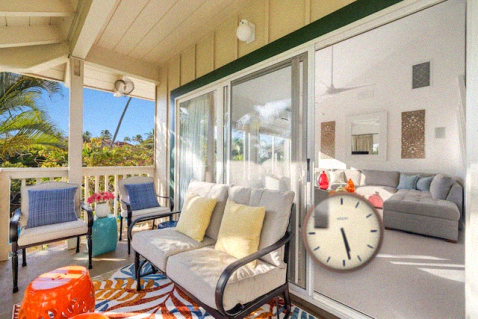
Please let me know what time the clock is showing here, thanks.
5:28
